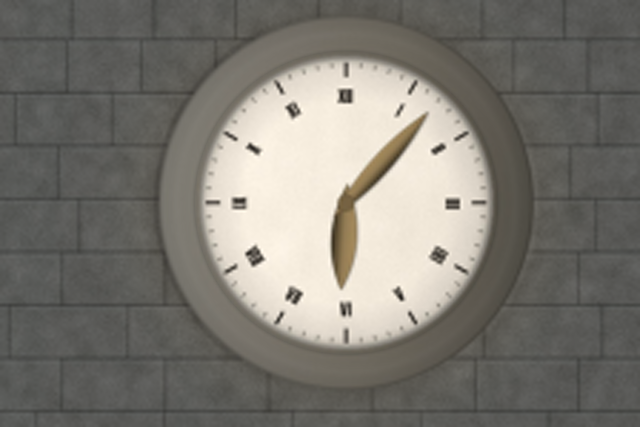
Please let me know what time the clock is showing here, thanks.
6:07
